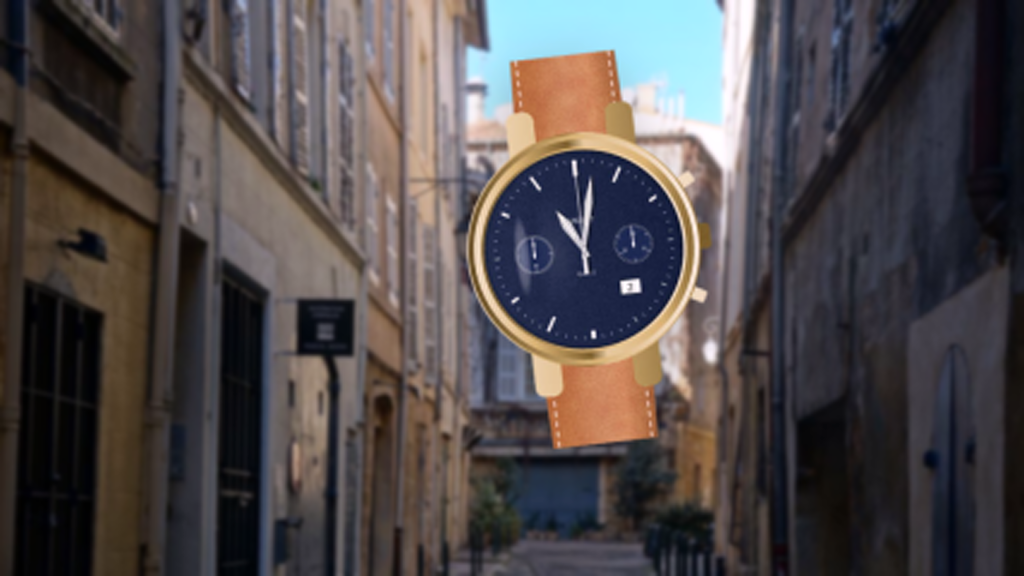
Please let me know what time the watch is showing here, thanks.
11:02
